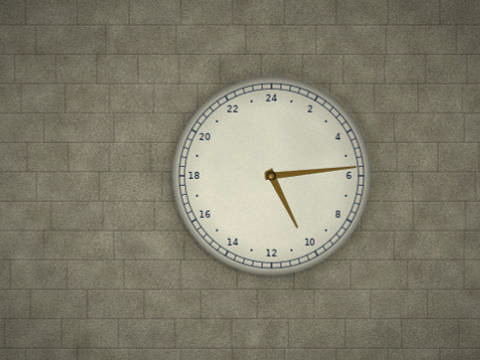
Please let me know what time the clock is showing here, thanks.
10:14
